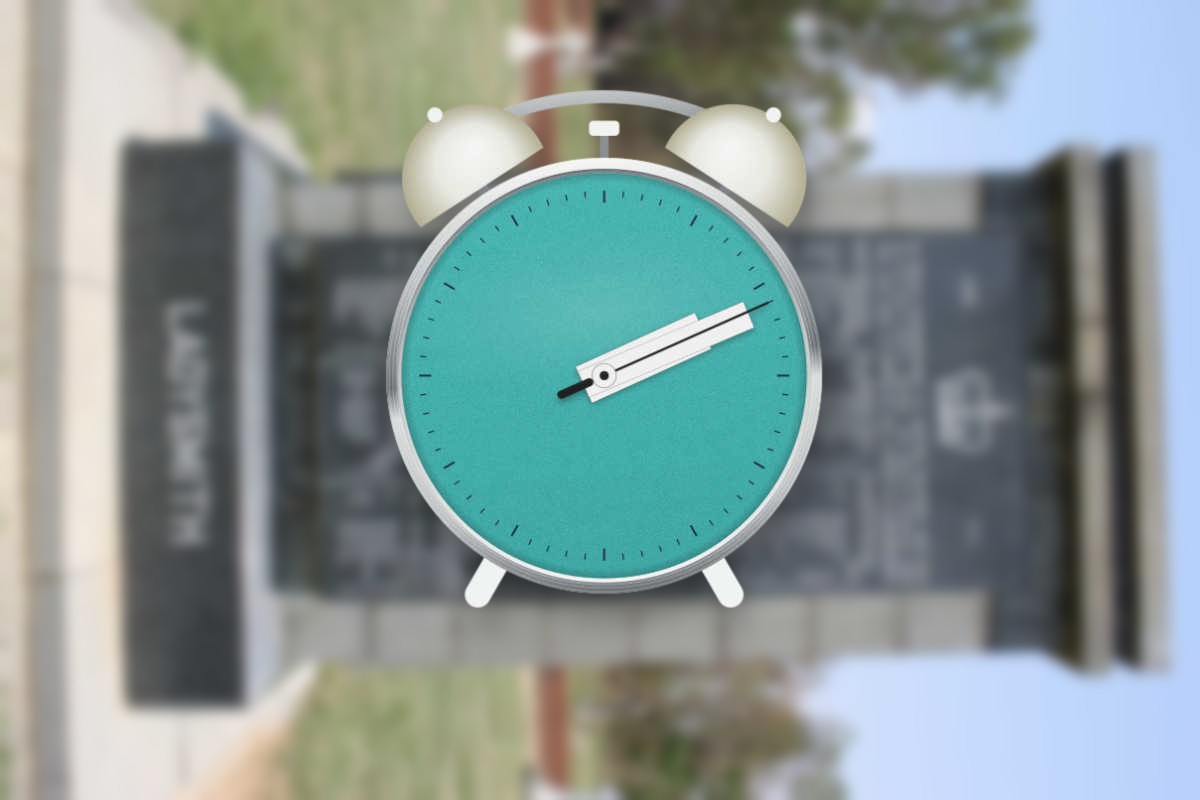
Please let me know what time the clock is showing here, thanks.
2:11:11
